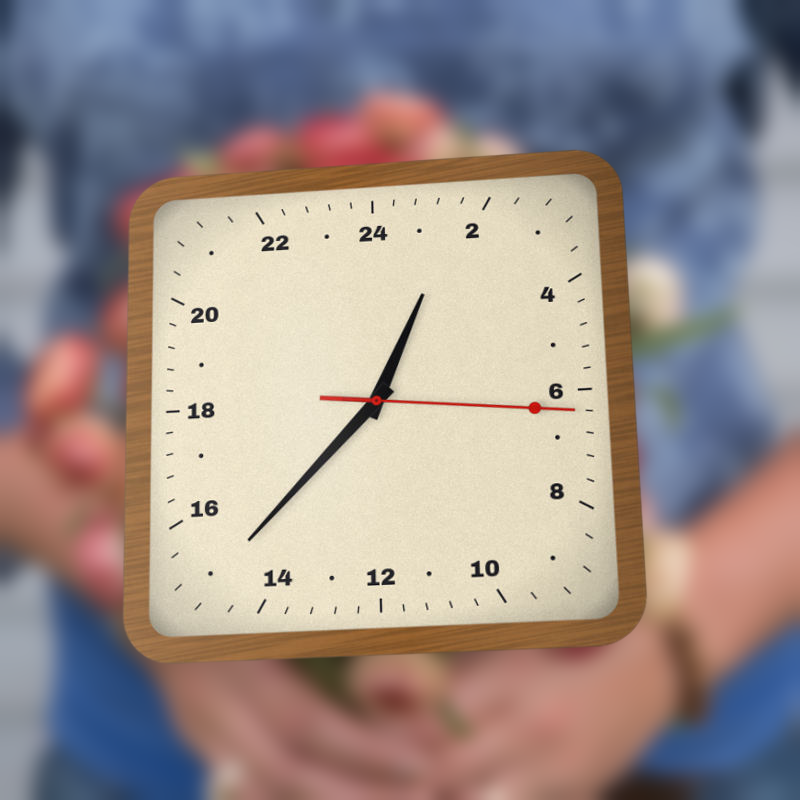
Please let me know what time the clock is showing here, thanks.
1:37:16
